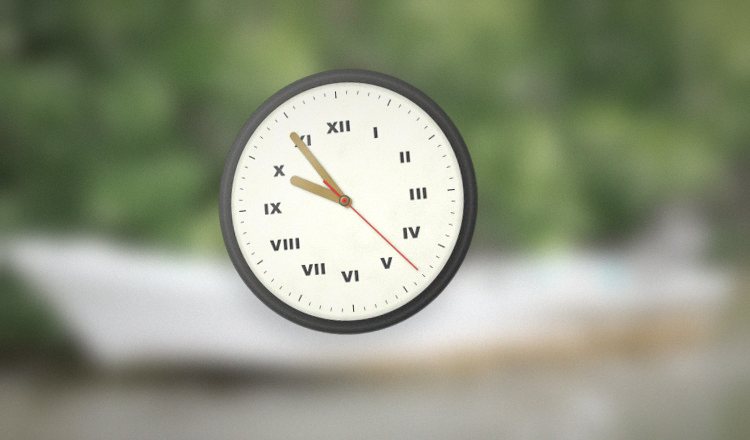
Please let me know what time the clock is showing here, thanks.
9:54:23
